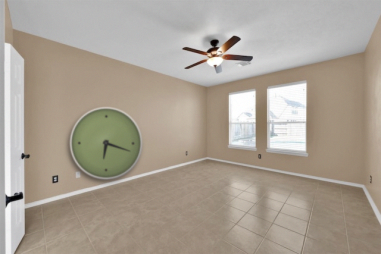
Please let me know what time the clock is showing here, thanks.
6:18
